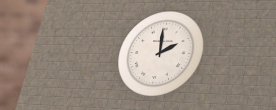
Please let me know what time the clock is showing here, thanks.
1:59
